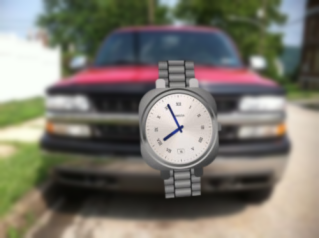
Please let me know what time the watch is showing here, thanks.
7:56
